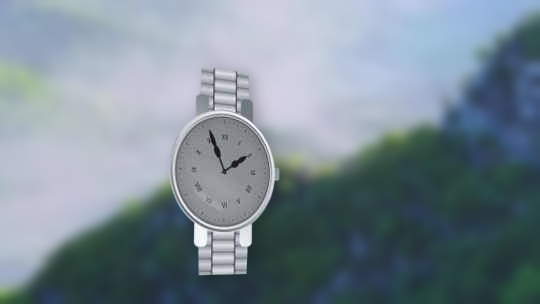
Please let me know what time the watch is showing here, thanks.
1:56
